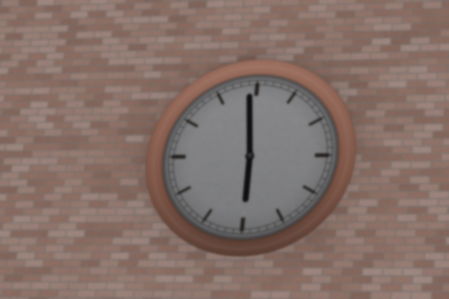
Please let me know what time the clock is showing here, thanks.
5:59
